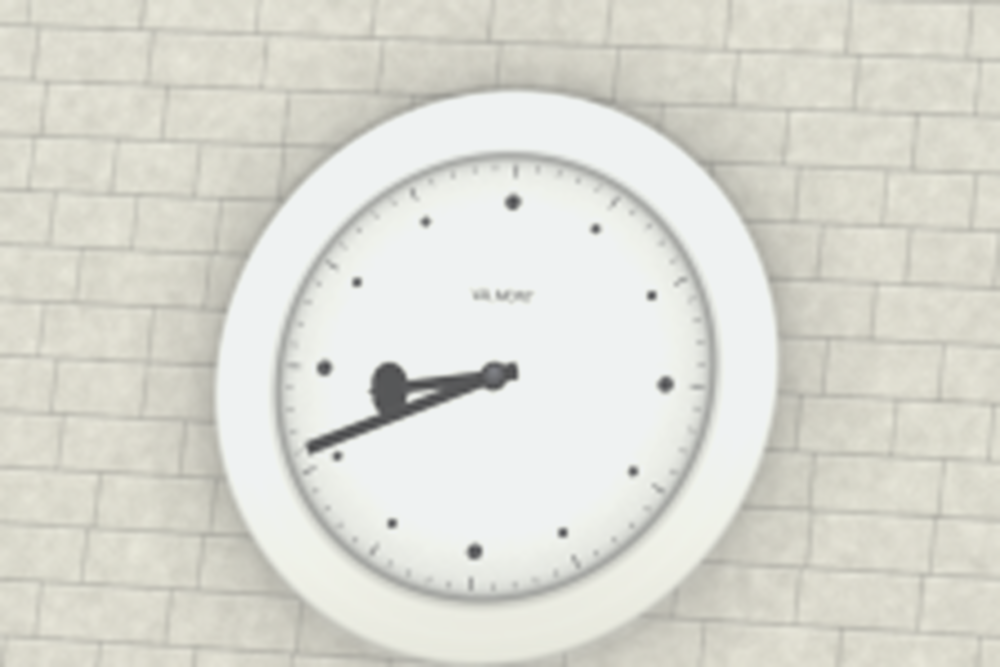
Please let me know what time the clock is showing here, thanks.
8:41
